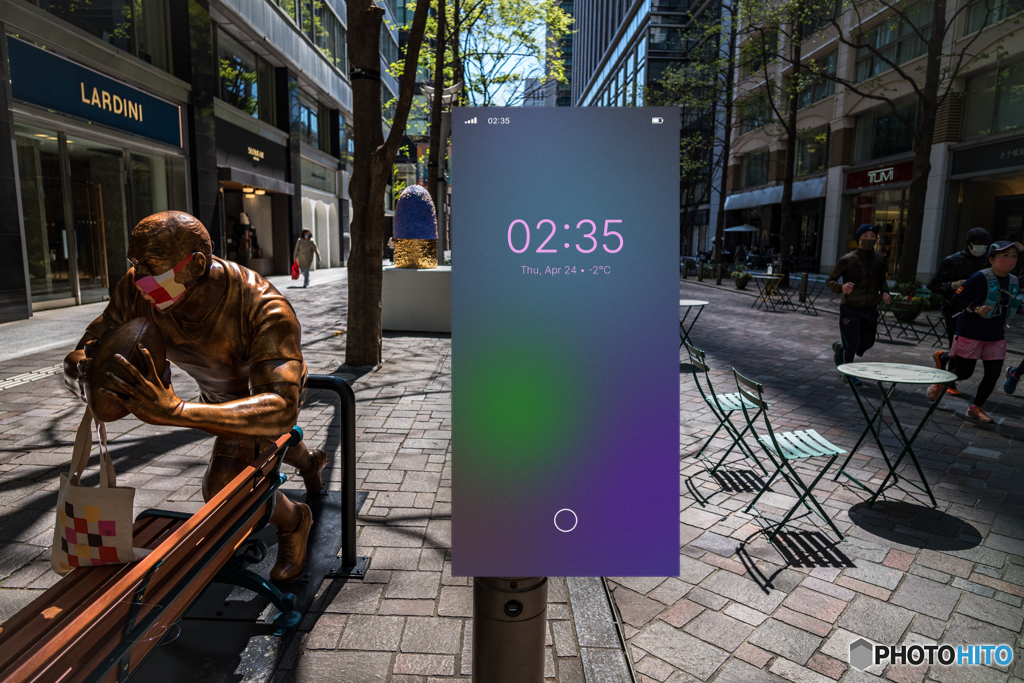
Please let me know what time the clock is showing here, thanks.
2:35
